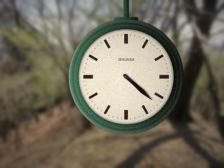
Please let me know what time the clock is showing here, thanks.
4:22
